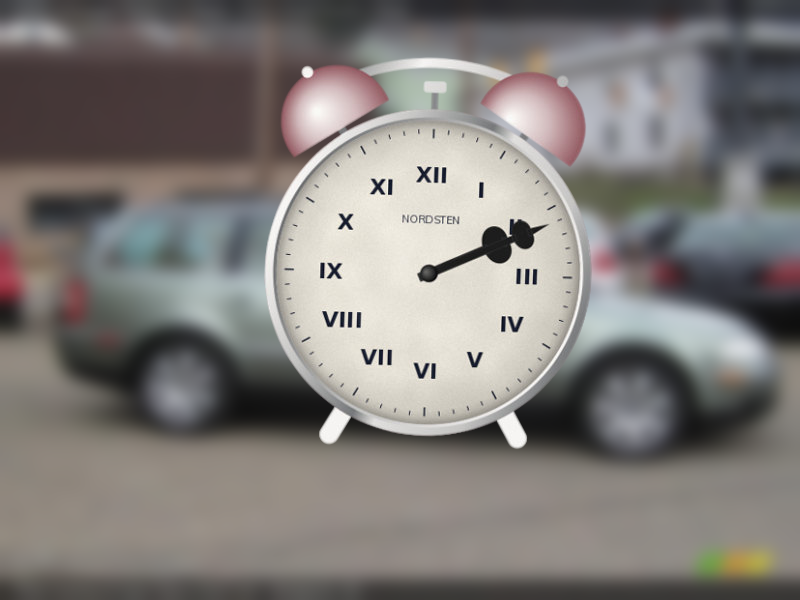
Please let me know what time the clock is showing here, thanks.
2:11
